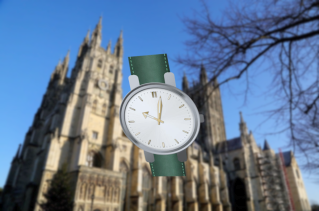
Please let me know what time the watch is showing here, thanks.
10:02
